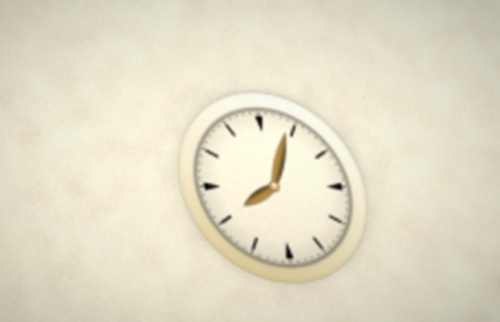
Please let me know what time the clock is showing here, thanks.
8:04
